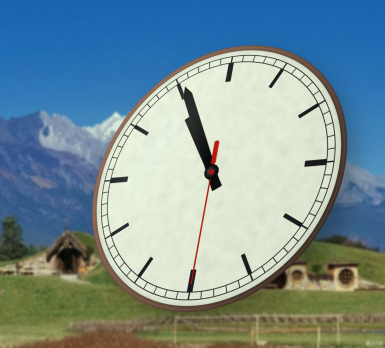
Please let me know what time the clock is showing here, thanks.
10:55:30
